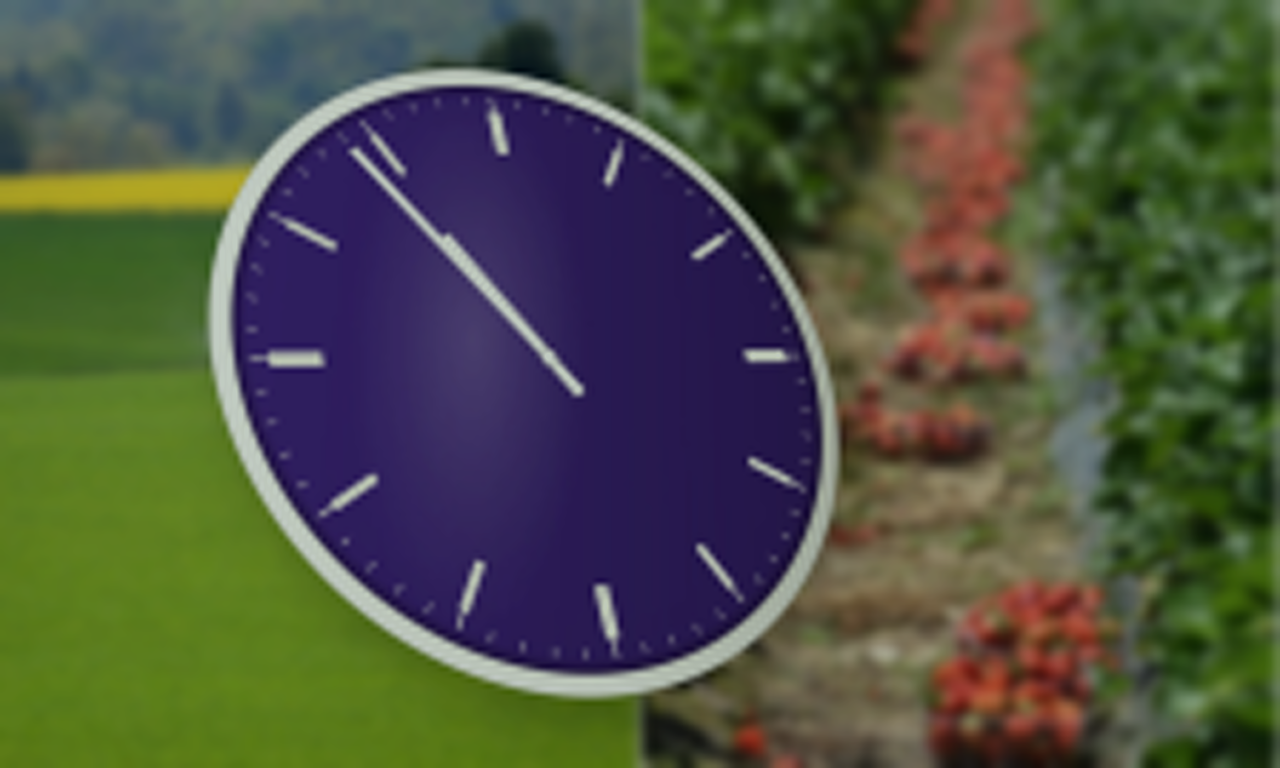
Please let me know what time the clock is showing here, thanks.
10:54
